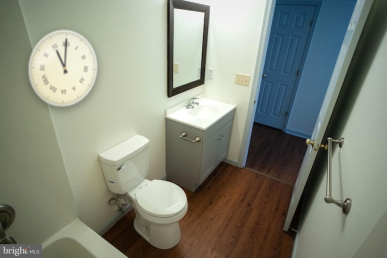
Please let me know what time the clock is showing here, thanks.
11:00
